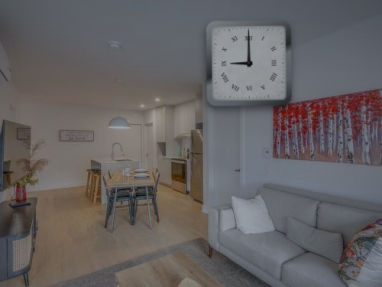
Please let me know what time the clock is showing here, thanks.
9:00
